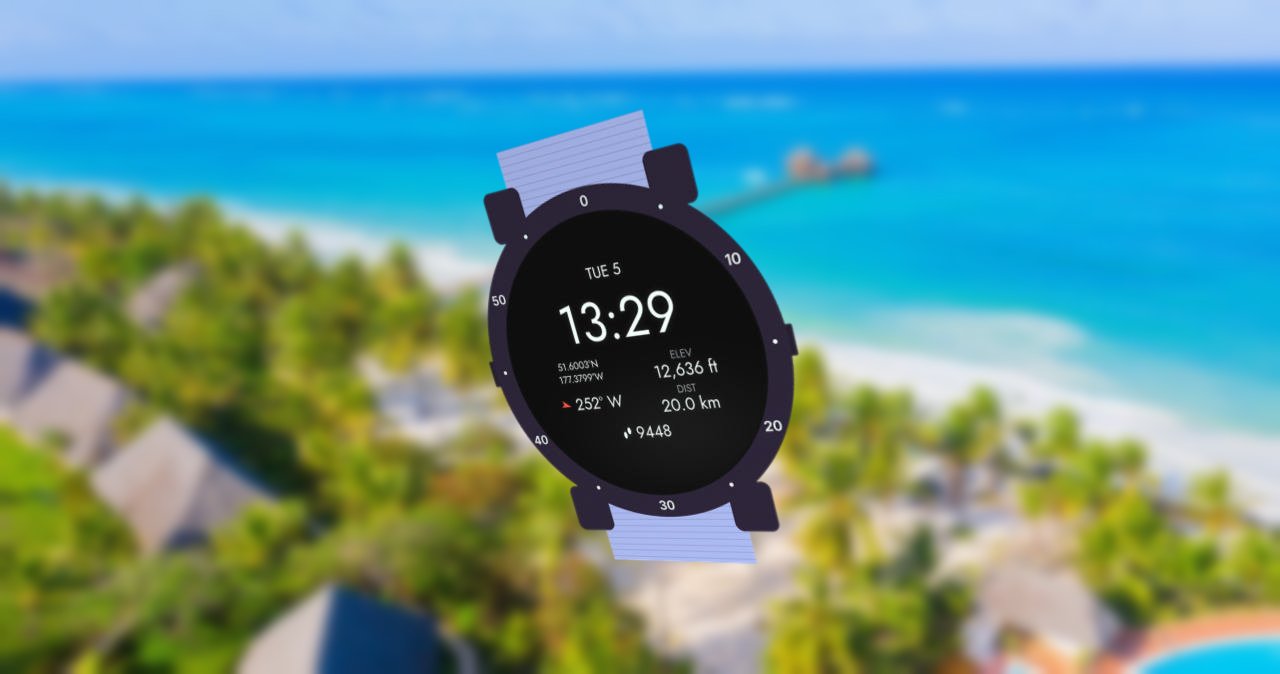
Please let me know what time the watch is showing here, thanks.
13:29
